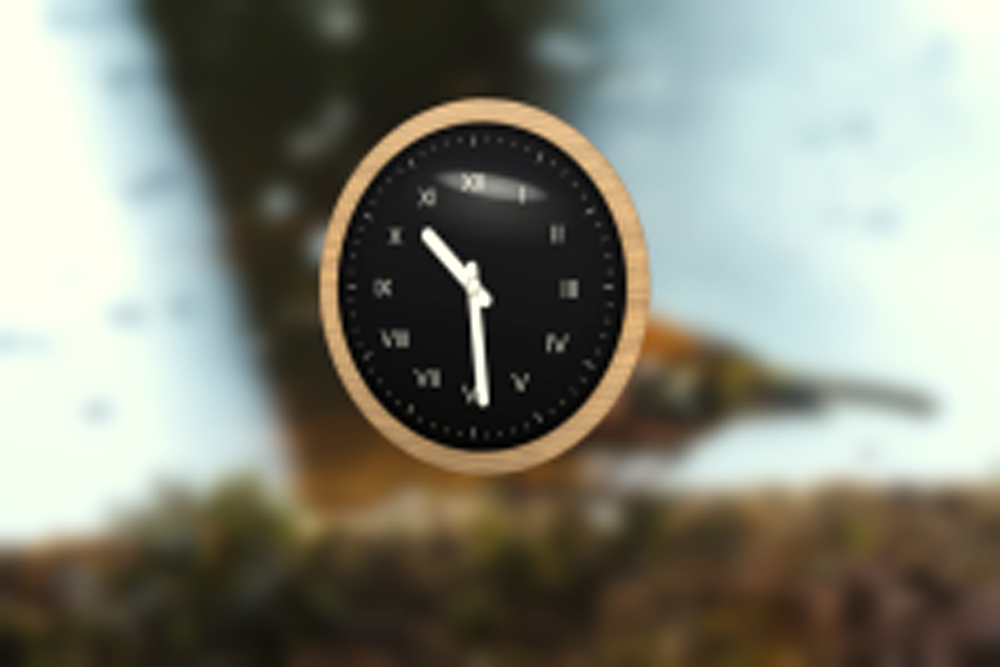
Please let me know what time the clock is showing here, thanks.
10:29
